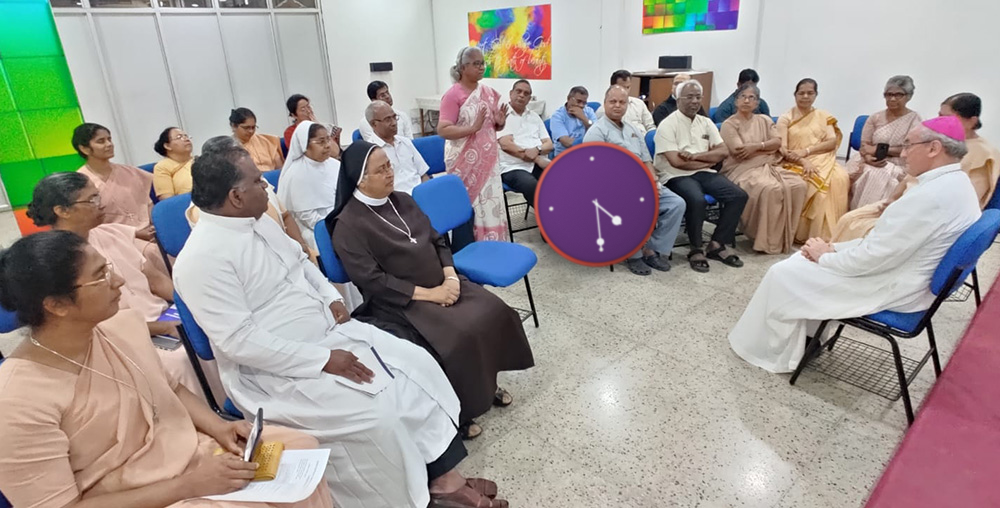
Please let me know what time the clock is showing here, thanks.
4:30
